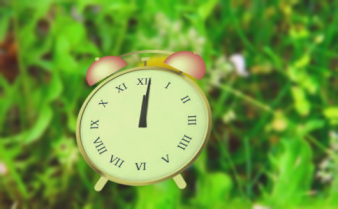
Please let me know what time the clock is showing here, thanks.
12:01
